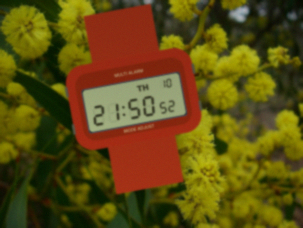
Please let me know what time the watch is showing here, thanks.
21:50:52
